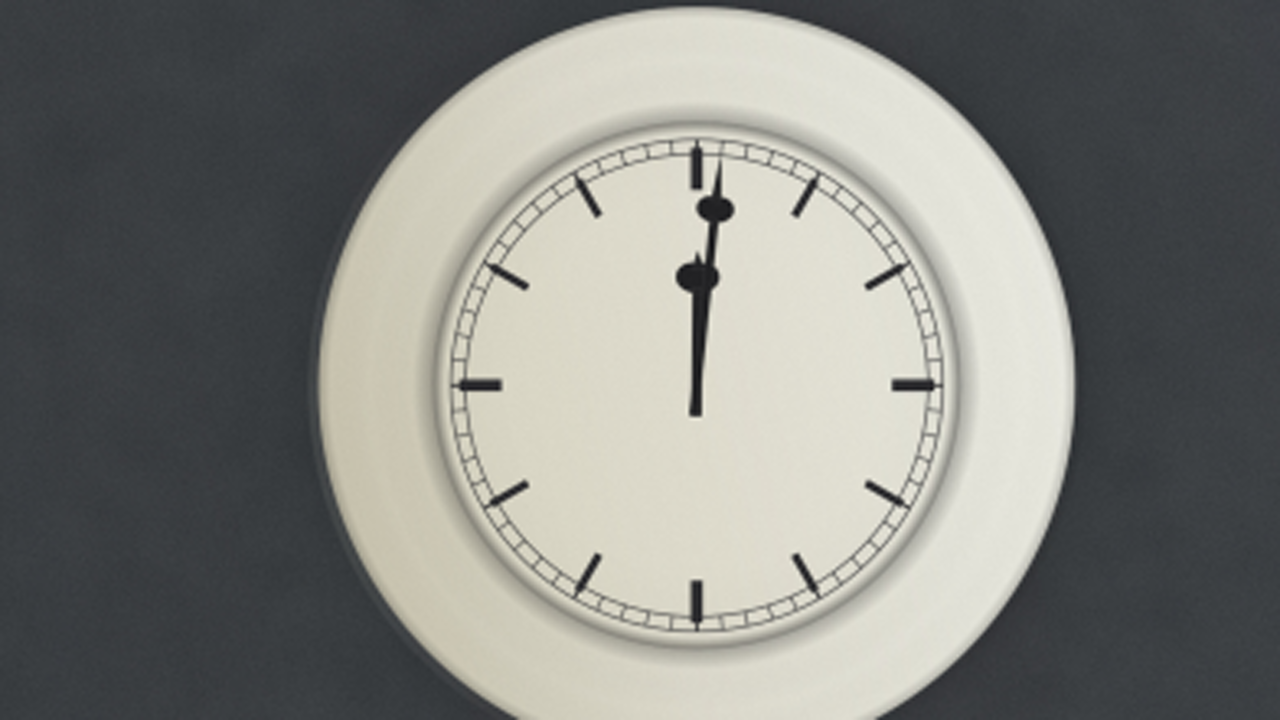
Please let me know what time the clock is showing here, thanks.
12:01
